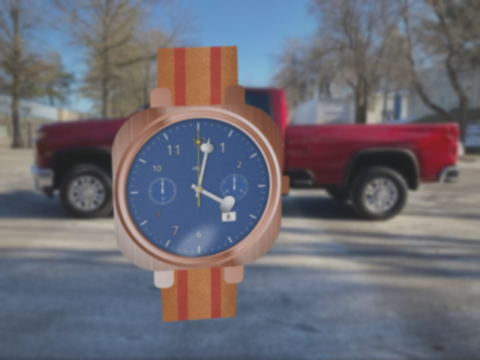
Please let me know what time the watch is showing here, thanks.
4:02
